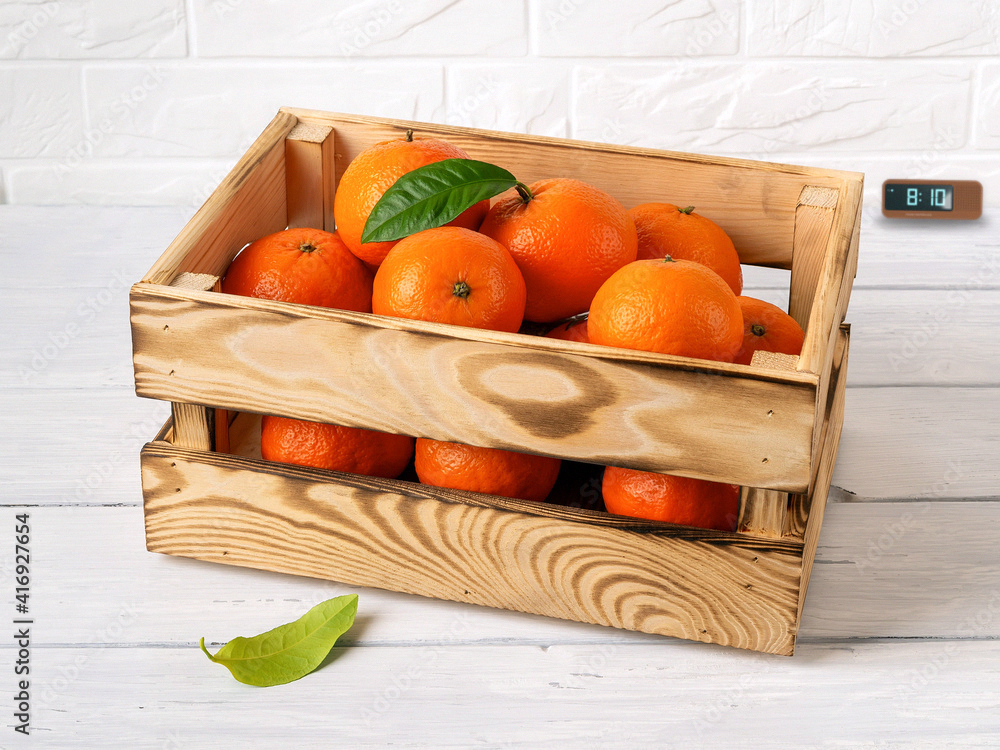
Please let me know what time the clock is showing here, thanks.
8:10
